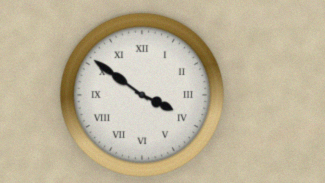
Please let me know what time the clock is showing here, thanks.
3:51
